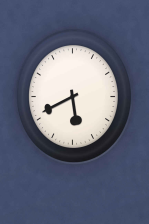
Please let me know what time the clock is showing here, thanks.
5:41
